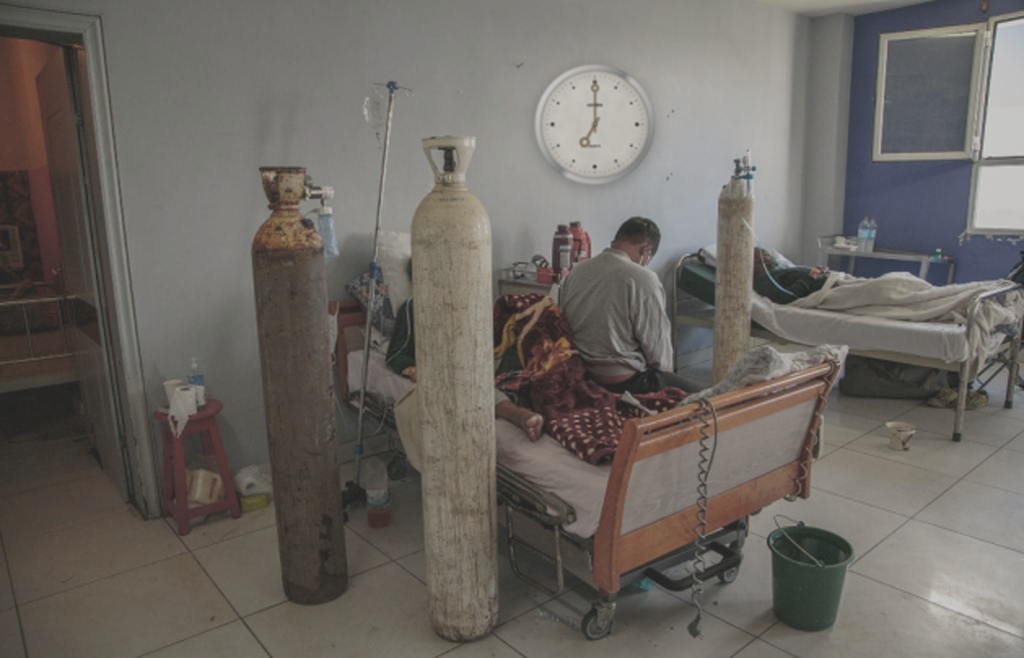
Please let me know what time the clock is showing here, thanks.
7:00
